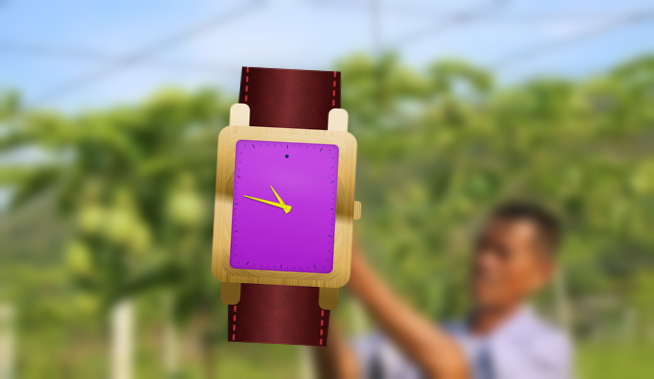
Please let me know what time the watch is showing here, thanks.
10:47
